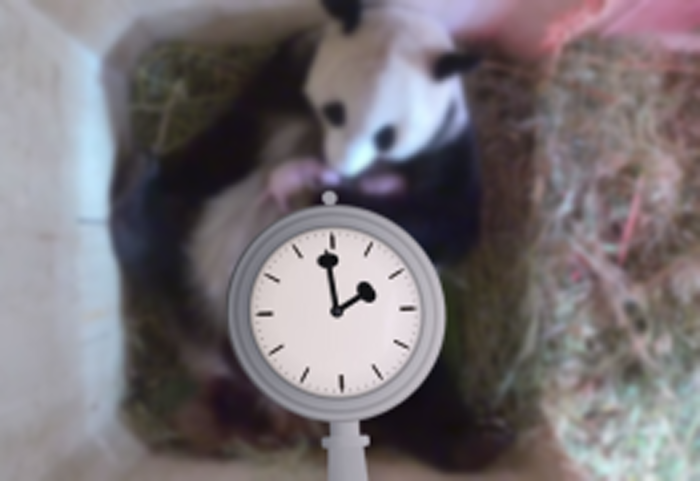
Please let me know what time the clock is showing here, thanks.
1:59
